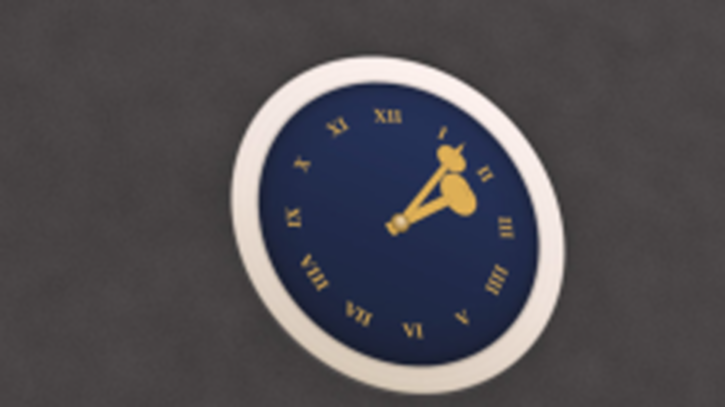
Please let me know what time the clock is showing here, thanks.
2:07
